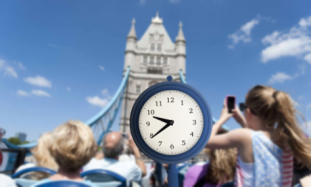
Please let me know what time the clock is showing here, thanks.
9:39
